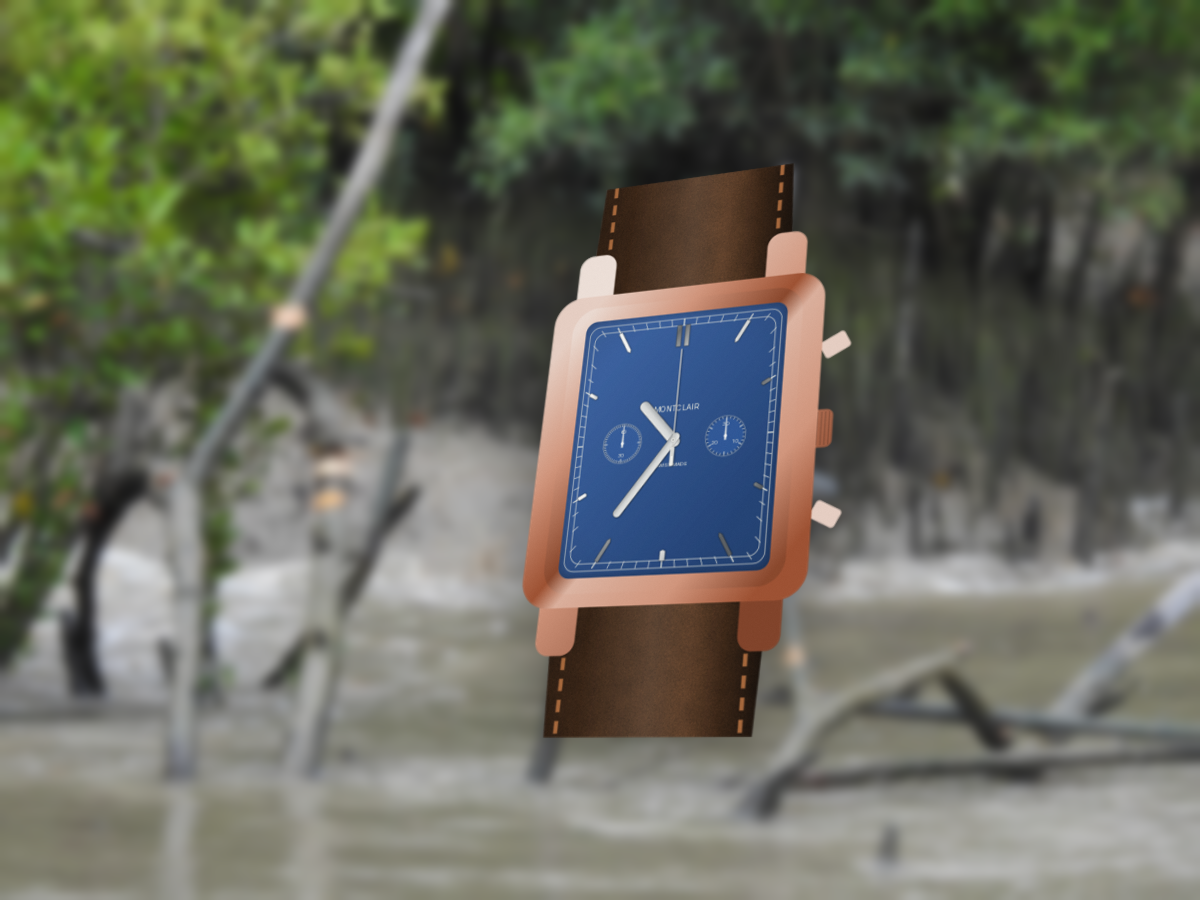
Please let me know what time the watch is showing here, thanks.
10:36
